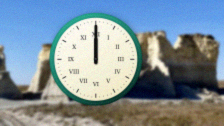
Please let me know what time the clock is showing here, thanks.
12:00
